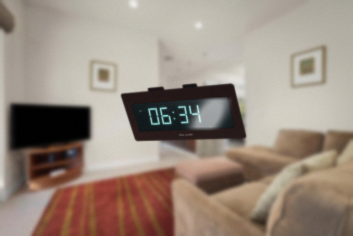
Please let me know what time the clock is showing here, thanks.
6:34
